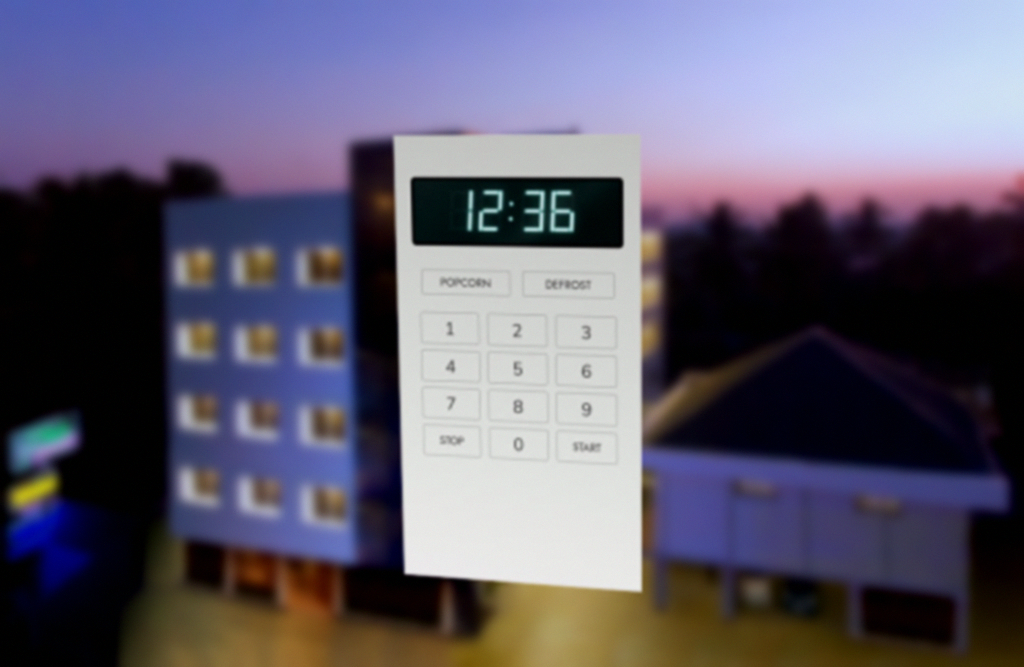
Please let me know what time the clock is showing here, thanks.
12:36
